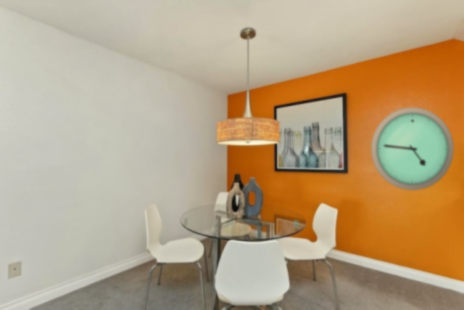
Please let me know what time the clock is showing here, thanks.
4:46
